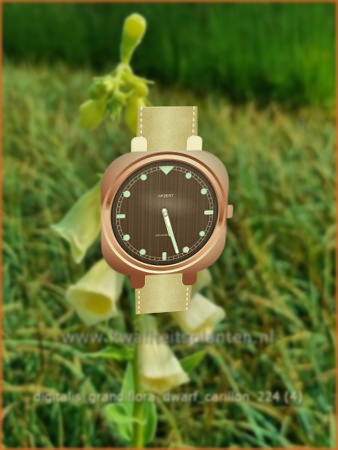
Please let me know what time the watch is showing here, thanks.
5:27
